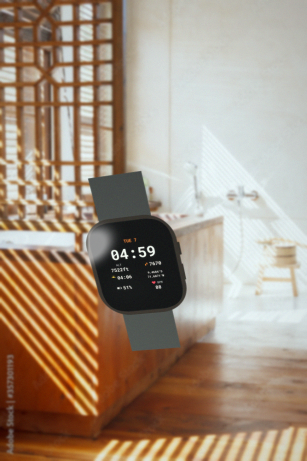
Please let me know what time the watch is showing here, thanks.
4:59
